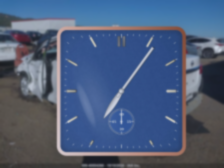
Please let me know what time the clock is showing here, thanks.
7:06
